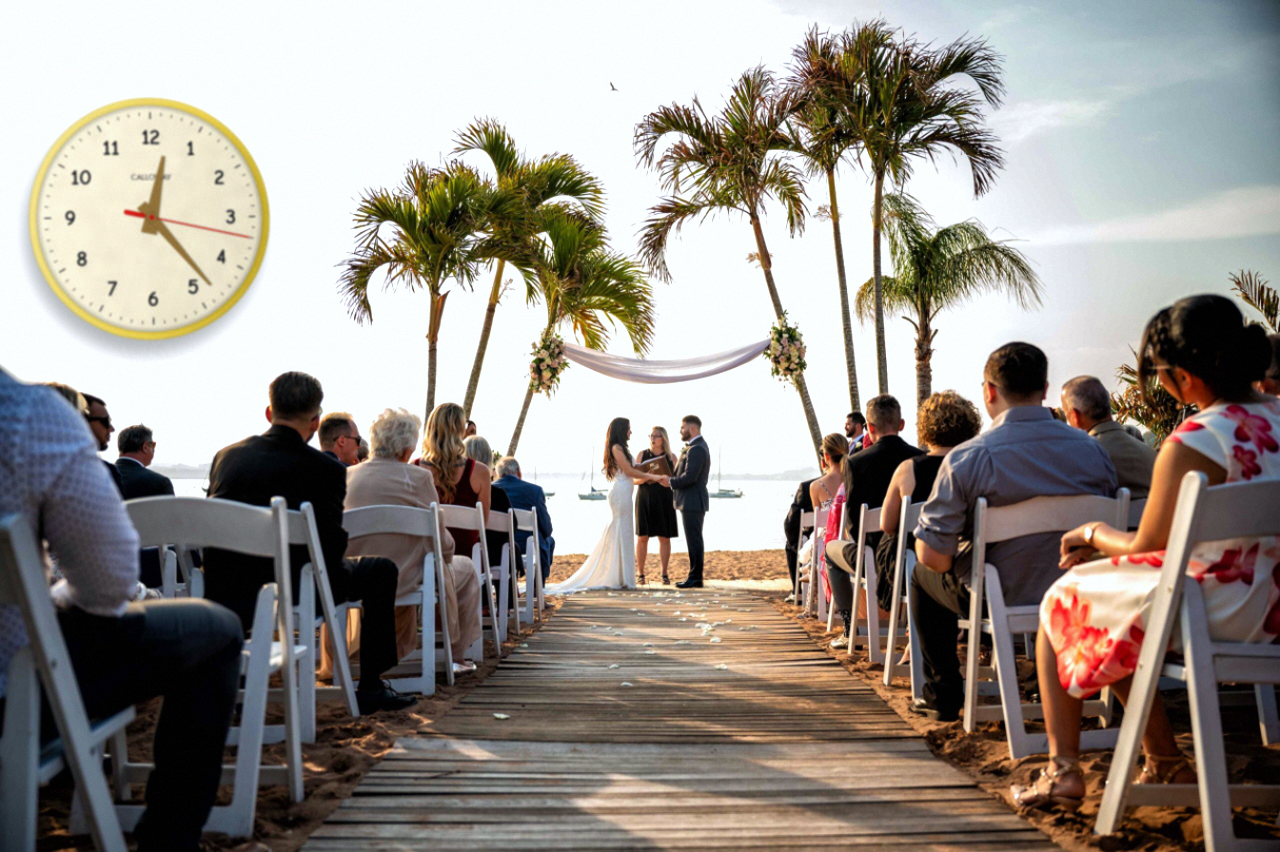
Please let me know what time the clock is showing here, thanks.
12:23:17
